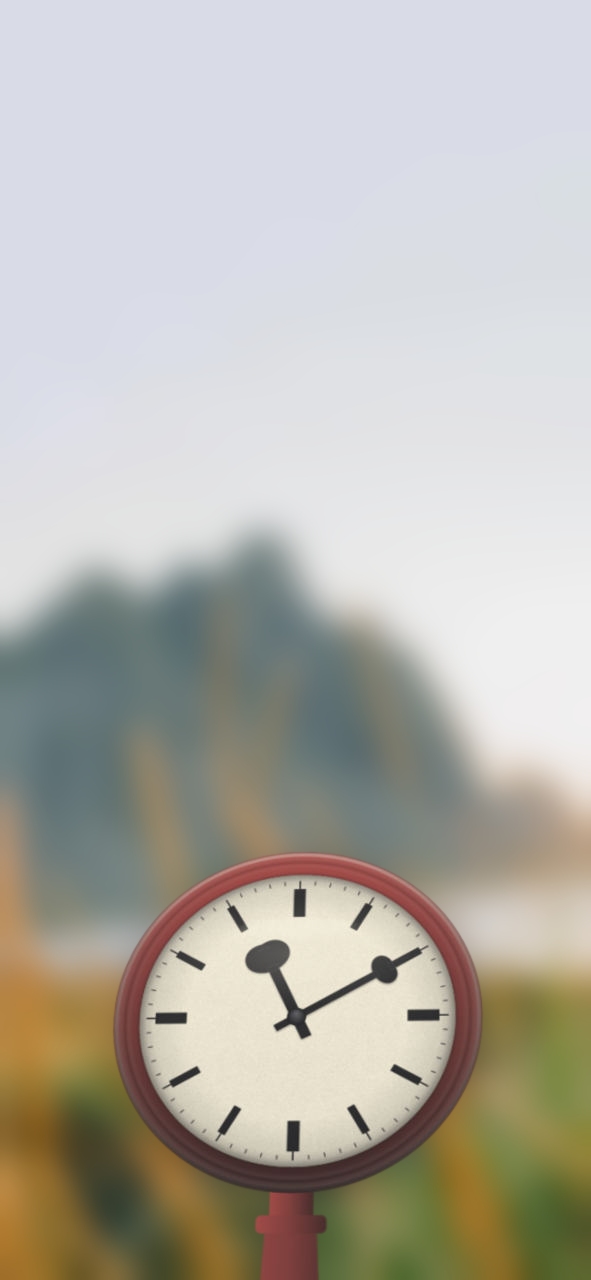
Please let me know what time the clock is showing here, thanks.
11:10
